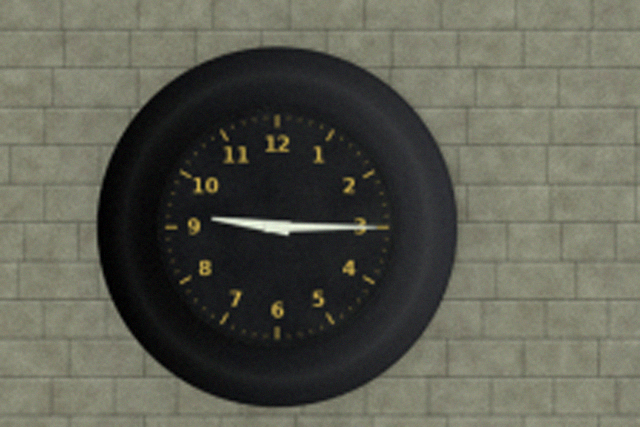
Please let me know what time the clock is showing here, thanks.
9:15
